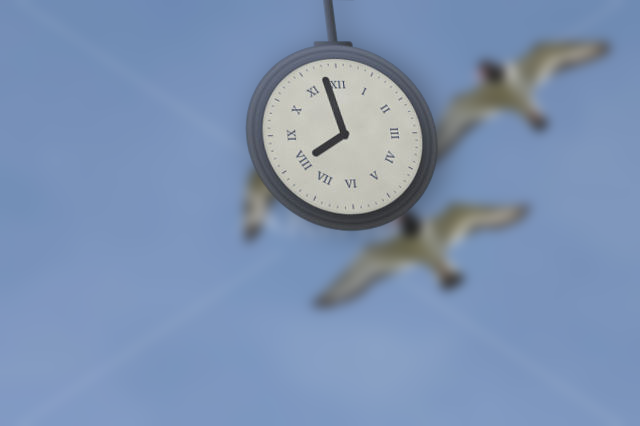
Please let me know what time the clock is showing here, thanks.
7:58
